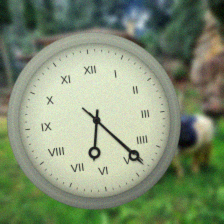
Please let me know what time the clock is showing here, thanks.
6:23:23
